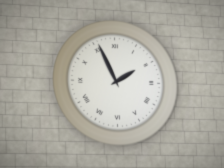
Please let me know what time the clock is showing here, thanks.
1:56
